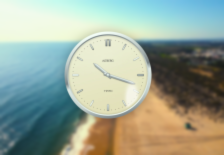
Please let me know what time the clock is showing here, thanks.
10:18
